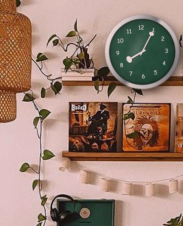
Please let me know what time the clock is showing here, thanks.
8:05
